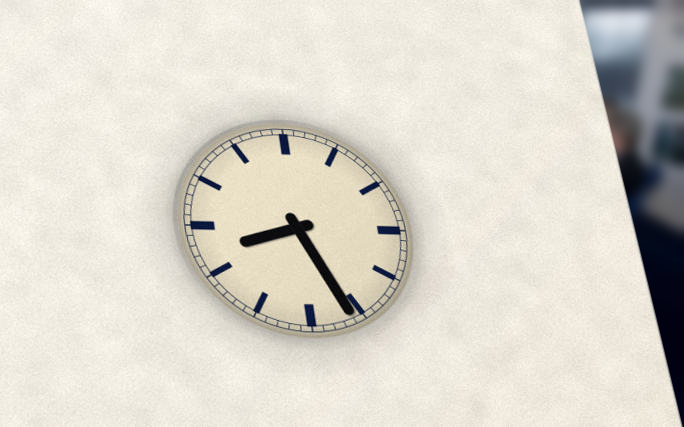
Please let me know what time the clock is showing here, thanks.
8:26
